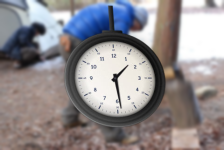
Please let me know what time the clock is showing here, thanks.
1:29
